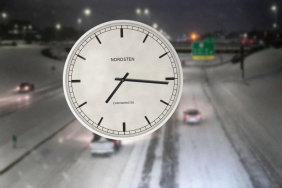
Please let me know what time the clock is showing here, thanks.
7:16
